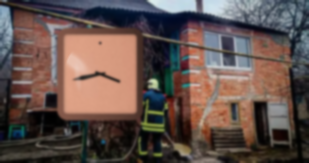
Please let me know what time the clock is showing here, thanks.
3:43
